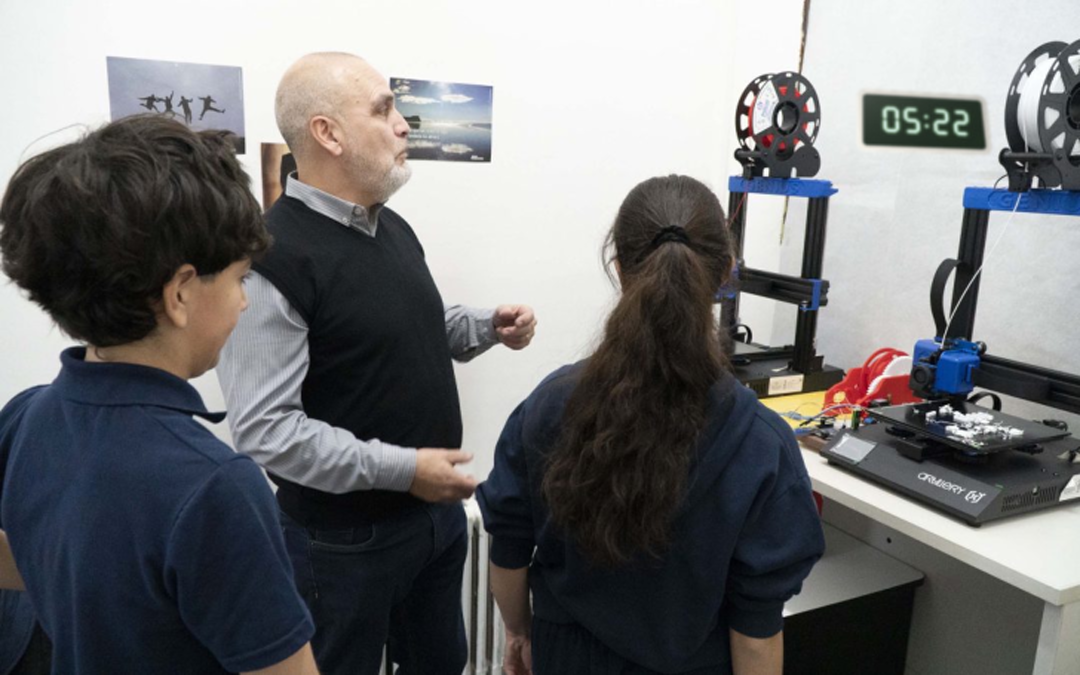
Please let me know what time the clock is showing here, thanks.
5:22
